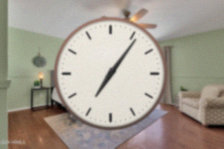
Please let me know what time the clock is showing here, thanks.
7:06
